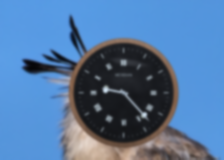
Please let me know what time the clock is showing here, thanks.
9:23
